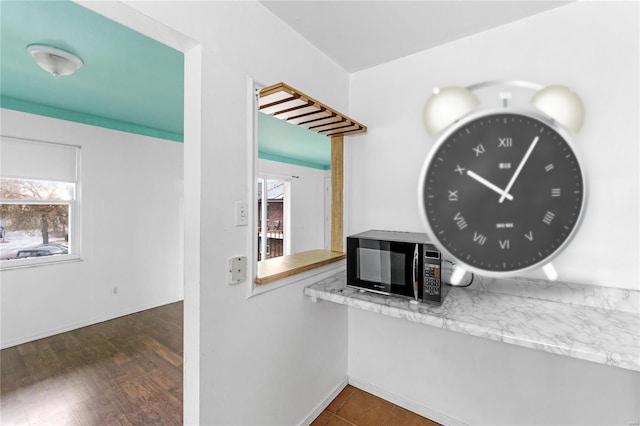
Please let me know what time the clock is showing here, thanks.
10:05
